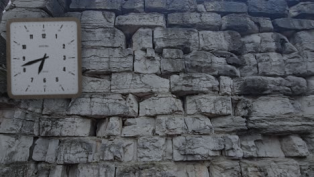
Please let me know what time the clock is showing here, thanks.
6:42
